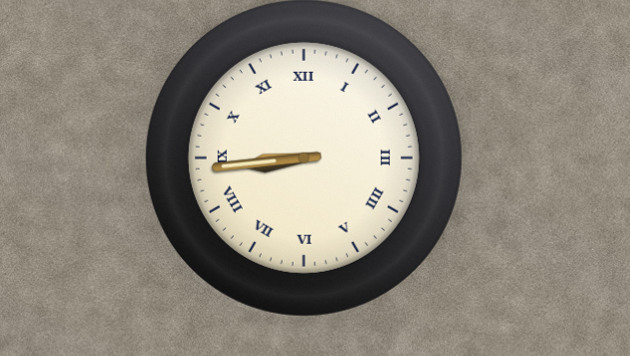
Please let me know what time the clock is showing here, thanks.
8:44
